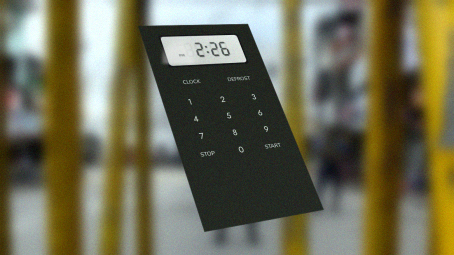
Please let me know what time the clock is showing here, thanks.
2:26
